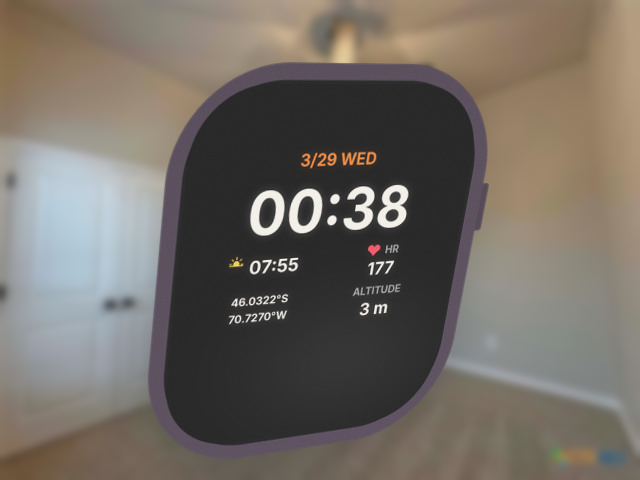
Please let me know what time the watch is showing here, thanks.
0:38
